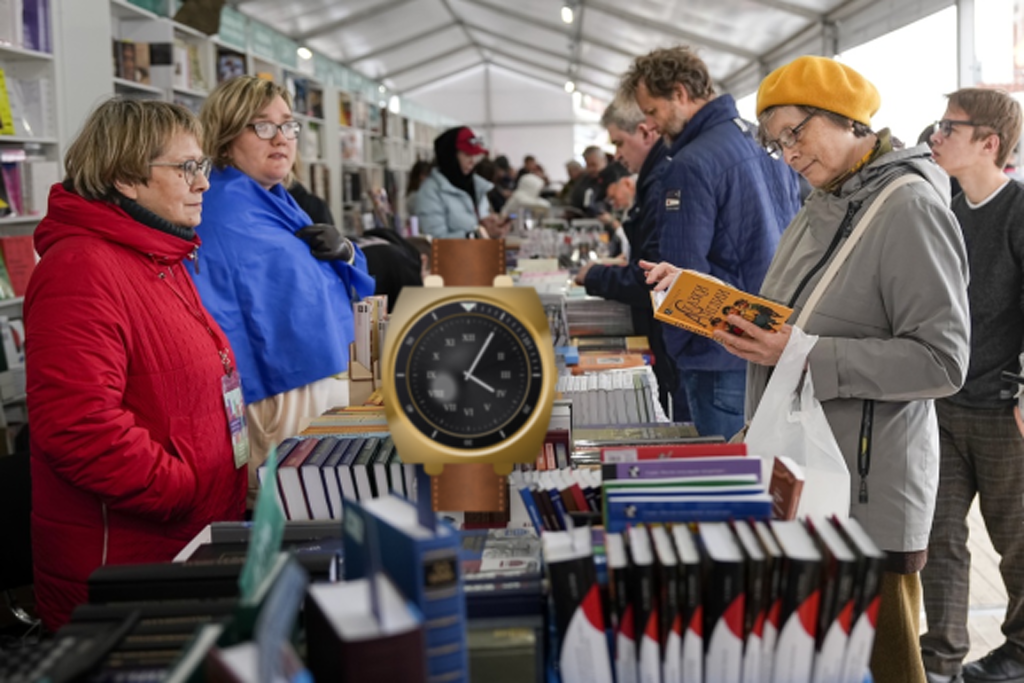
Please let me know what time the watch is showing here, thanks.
4:05
